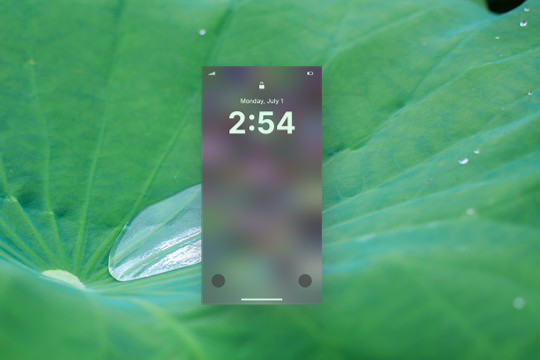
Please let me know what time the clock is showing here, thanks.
2:54
